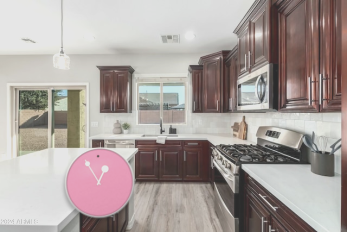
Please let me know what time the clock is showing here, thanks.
12:55
